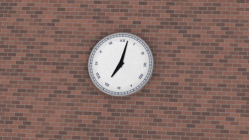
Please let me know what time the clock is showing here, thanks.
7:02
